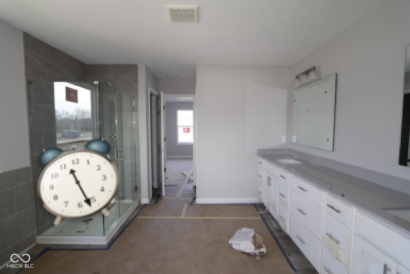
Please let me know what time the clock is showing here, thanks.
11:27
